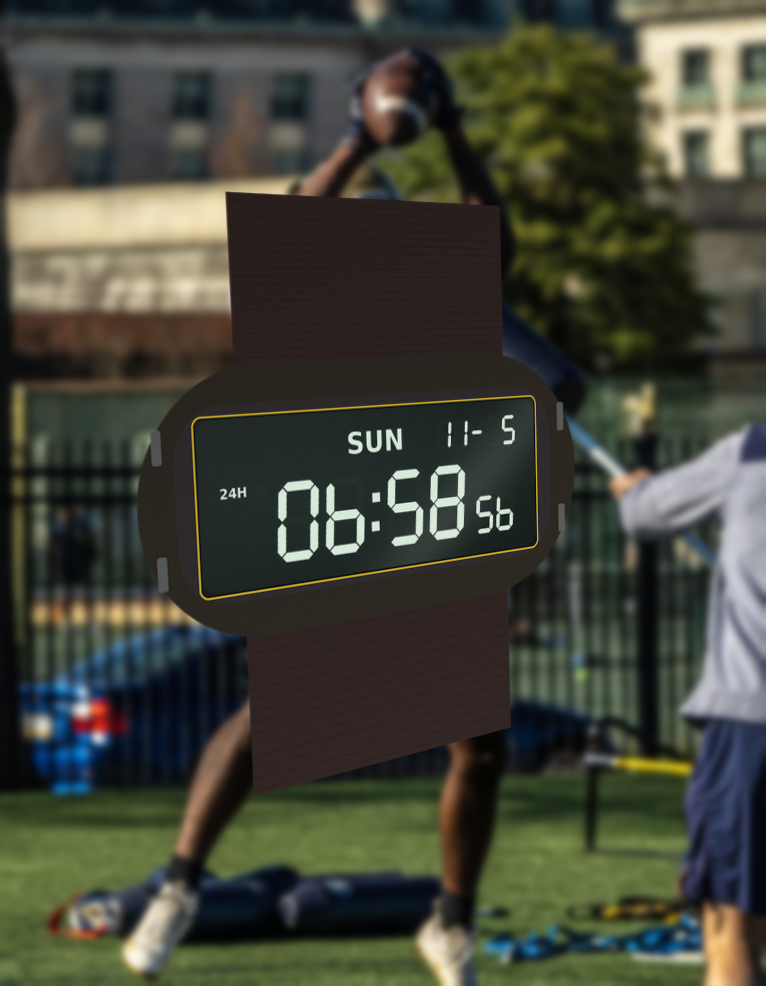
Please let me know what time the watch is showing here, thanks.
6:58:56
